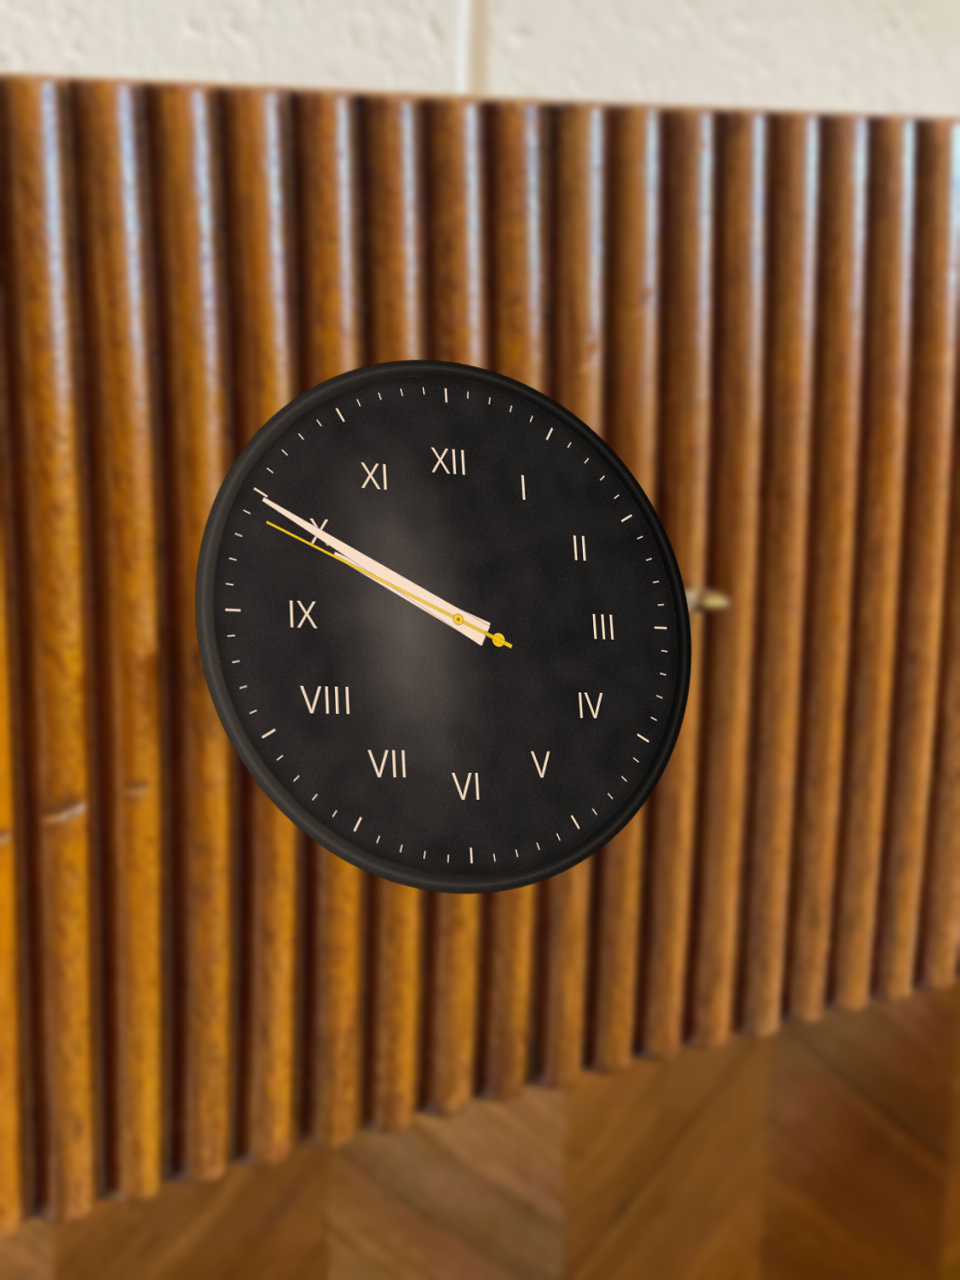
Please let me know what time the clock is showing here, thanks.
9:49:49
